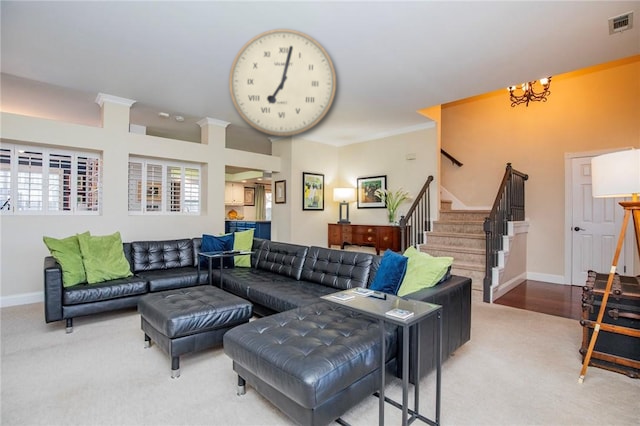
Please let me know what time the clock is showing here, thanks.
7:02
